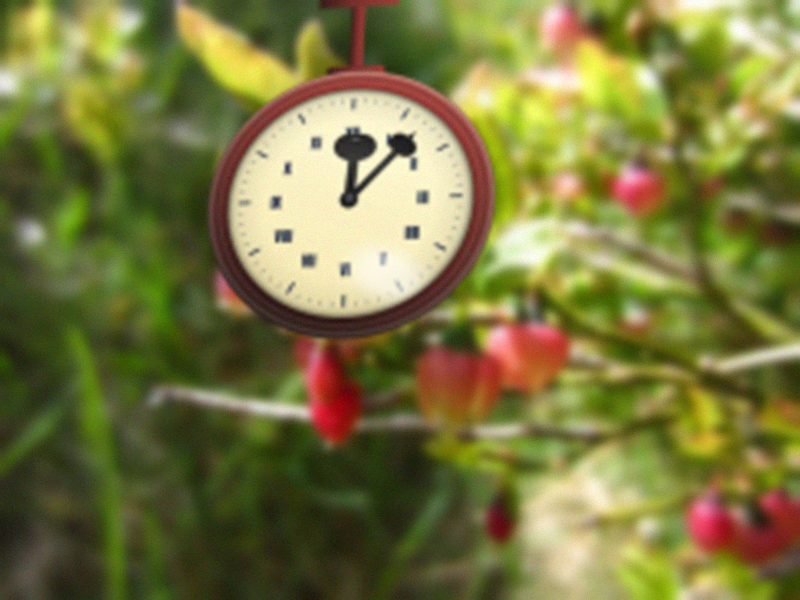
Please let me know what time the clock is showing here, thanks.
12:07
